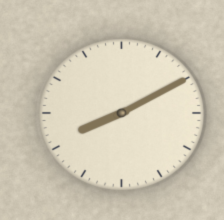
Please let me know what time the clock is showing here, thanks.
8:10
